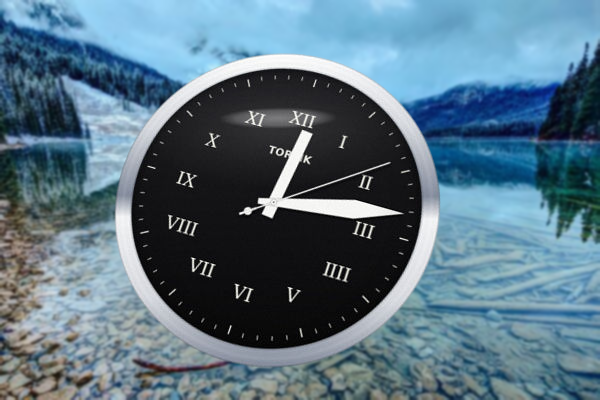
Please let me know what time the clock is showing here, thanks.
12:13:09
